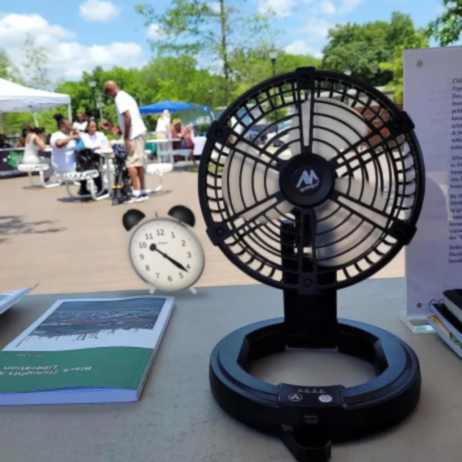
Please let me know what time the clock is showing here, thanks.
10:22
